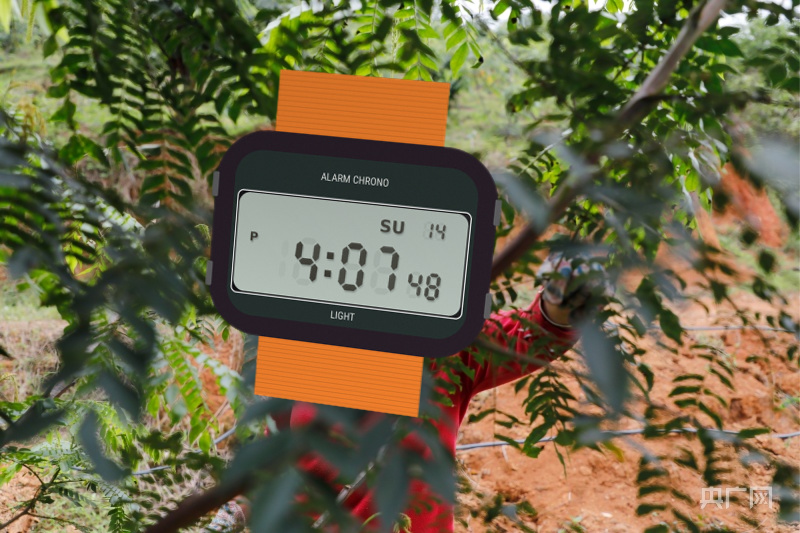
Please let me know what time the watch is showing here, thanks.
4:07:48
